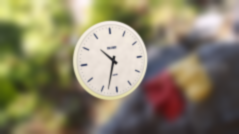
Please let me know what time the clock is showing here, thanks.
10:33
